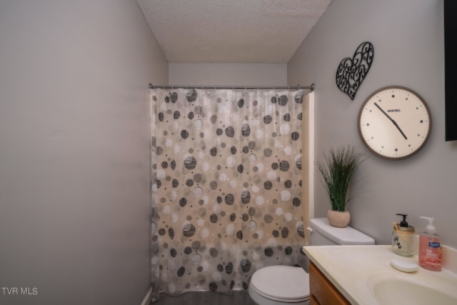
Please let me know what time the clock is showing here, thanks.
4:53
